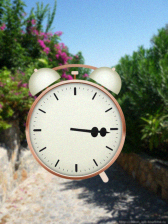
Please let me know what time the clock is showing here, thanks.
3:16
